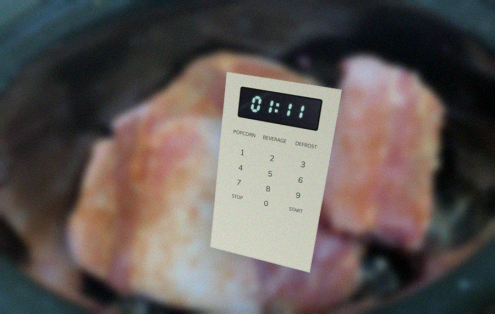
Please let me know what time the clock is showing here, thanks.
1:11
